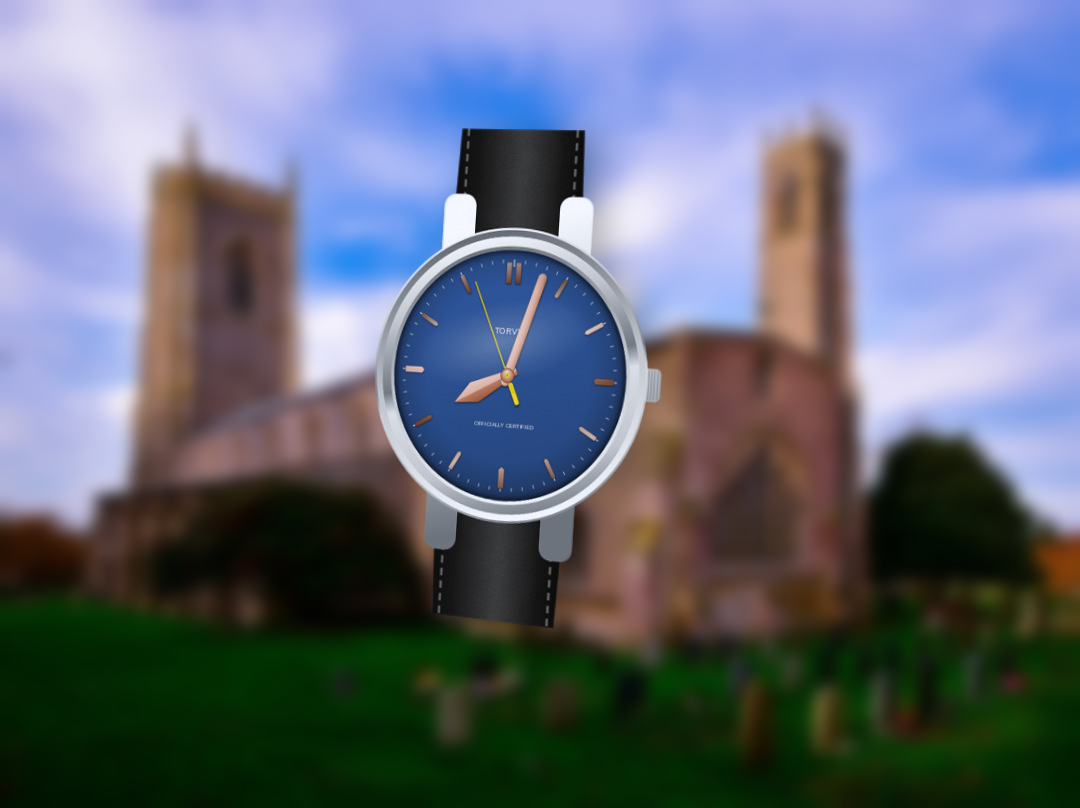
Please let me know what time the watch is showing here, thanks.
8:02:56
